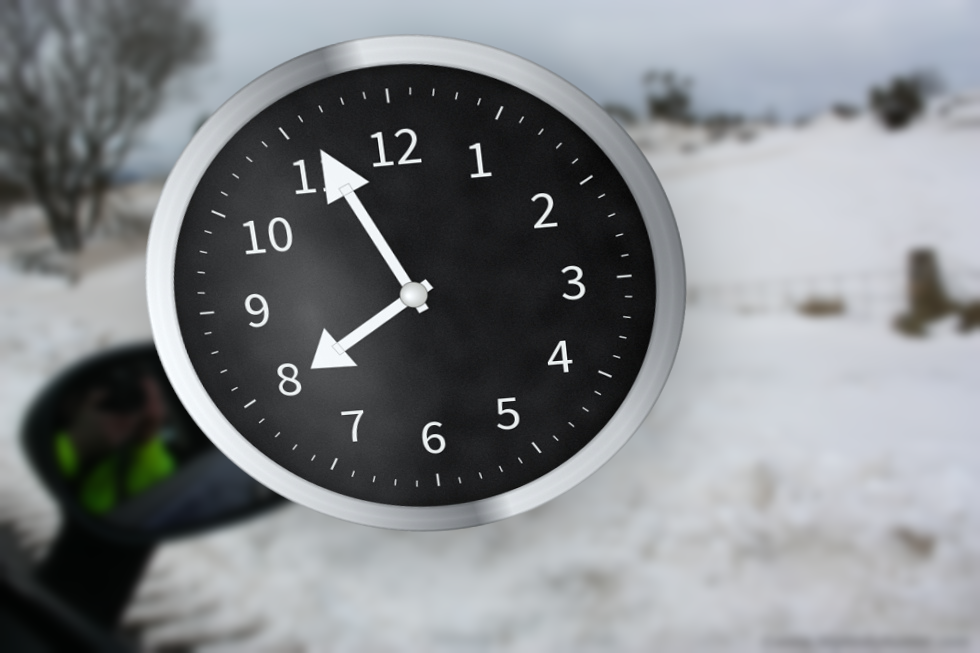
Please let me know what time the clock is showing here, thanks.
7:56
